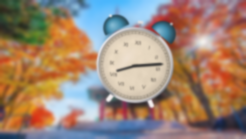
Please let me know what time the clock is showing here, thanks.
8:13
